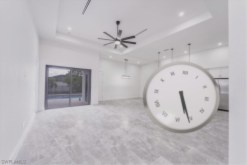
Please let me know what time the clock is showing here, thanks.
5:26
